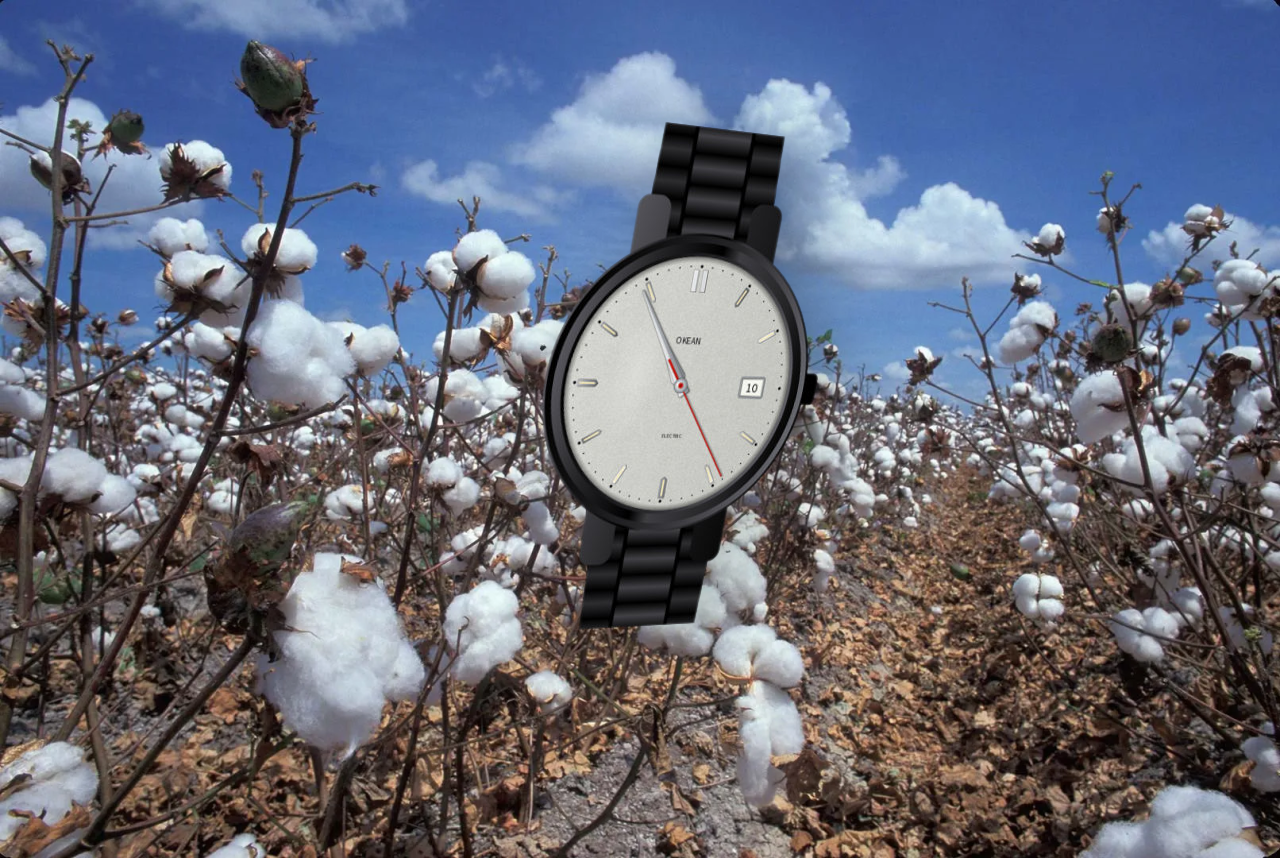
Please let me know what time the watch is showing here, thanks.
10:54:24
